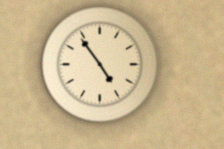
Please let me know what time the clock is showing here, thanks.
4:54
